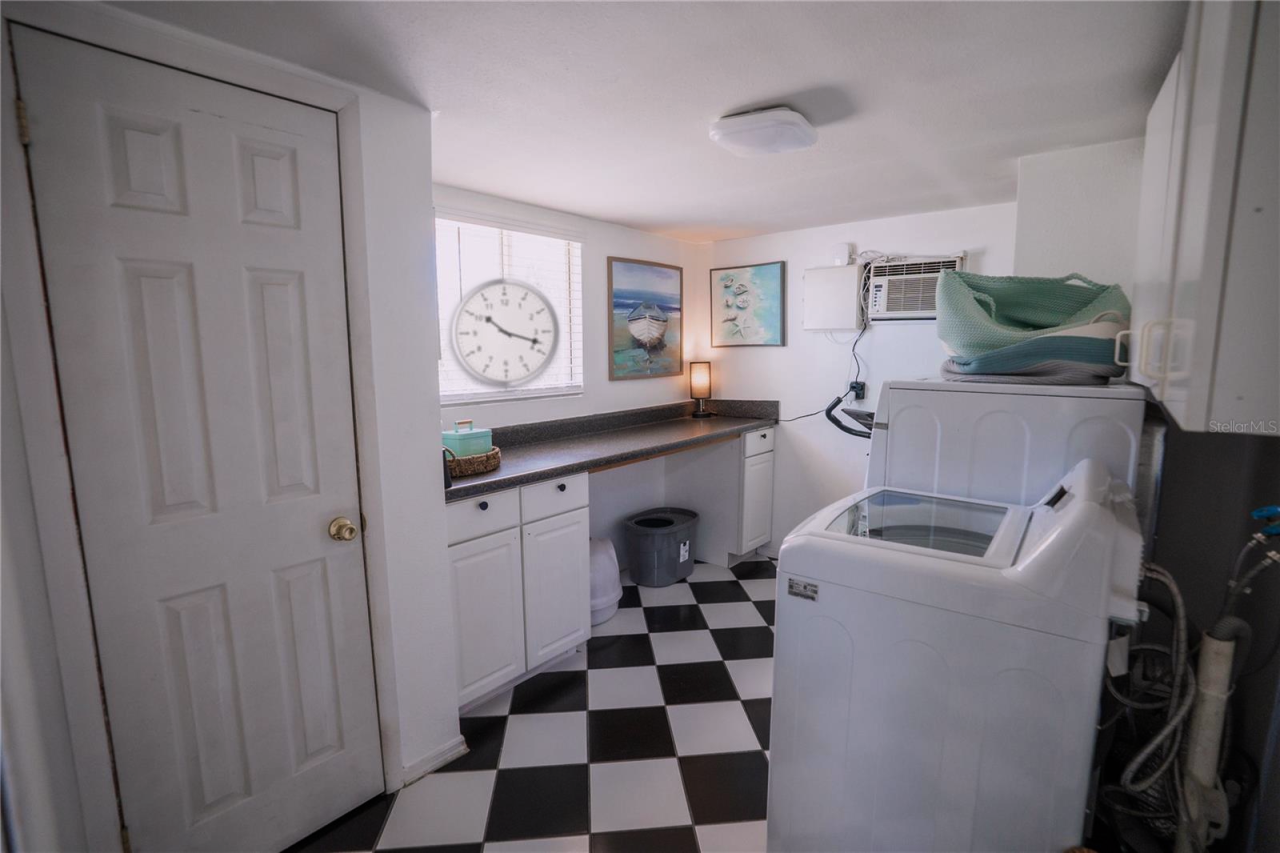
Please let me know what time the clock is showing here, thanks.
10:18
